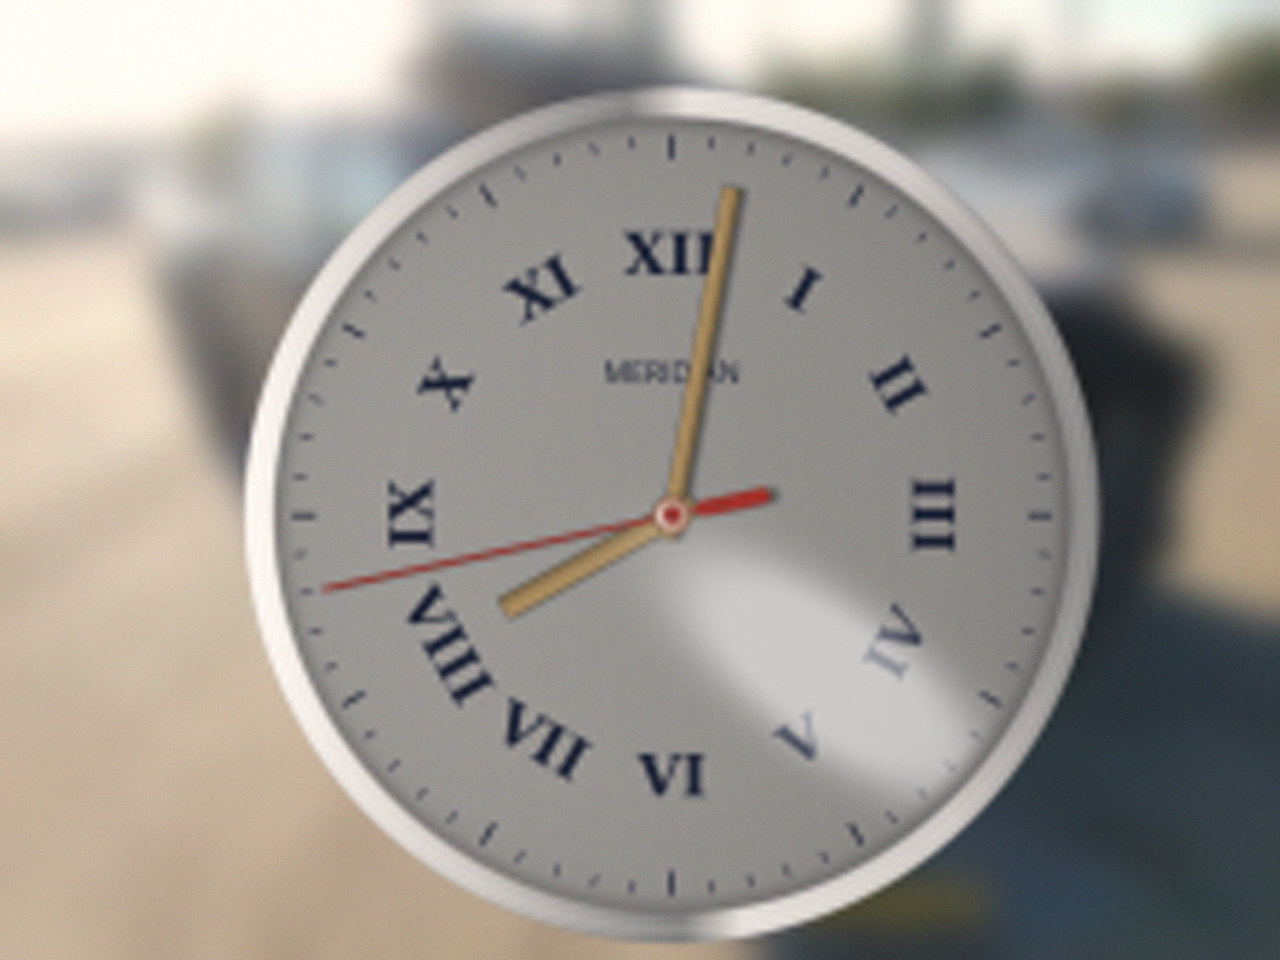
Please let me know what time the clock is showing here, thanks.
8:01:43
